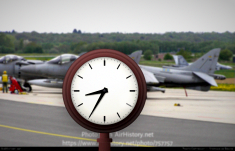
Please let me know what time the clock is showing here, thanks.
8:35
